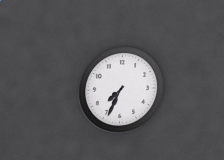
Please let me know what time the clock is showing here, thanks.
7:34
